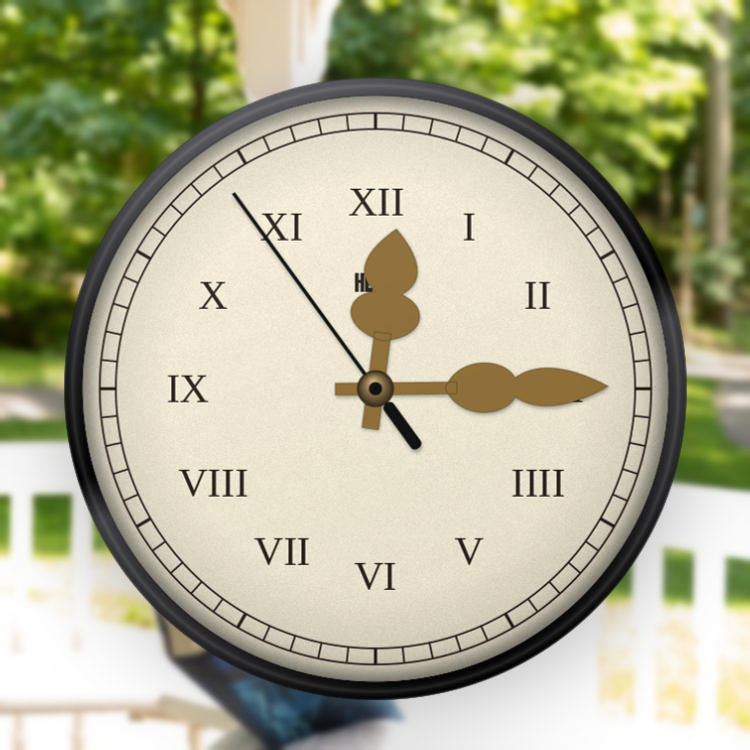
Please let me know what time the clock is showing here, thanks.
12:14:54
